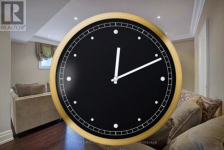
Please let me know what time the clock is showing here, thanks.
12:11
